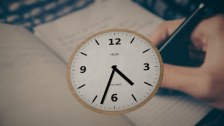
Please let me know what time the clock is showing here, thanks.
4:33
